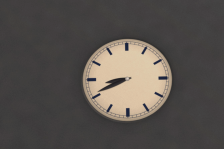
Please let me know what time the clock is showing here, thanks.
8:41
